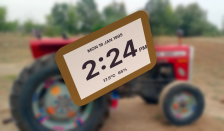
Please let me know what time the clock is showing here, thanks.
2:24
